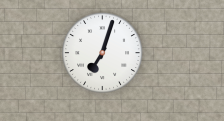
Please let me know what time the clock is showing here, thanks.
7:03
